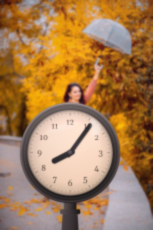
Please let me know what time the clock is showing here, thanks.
8:06
